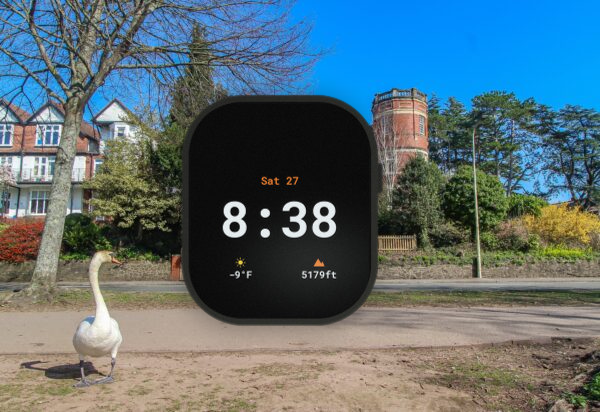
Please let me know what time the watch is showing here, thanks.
8:38
